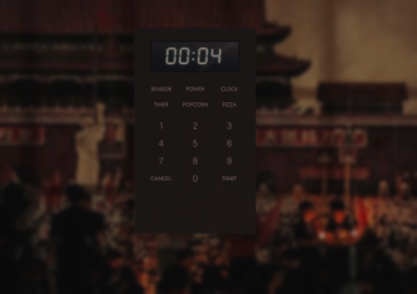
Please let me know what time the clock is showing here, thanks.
0:04
